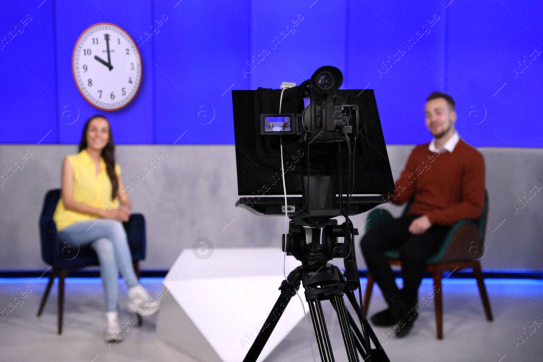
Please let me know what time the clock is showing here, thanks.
10:00
